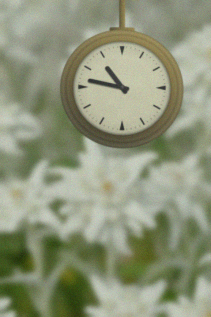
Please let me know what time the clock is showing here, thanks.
10:47
